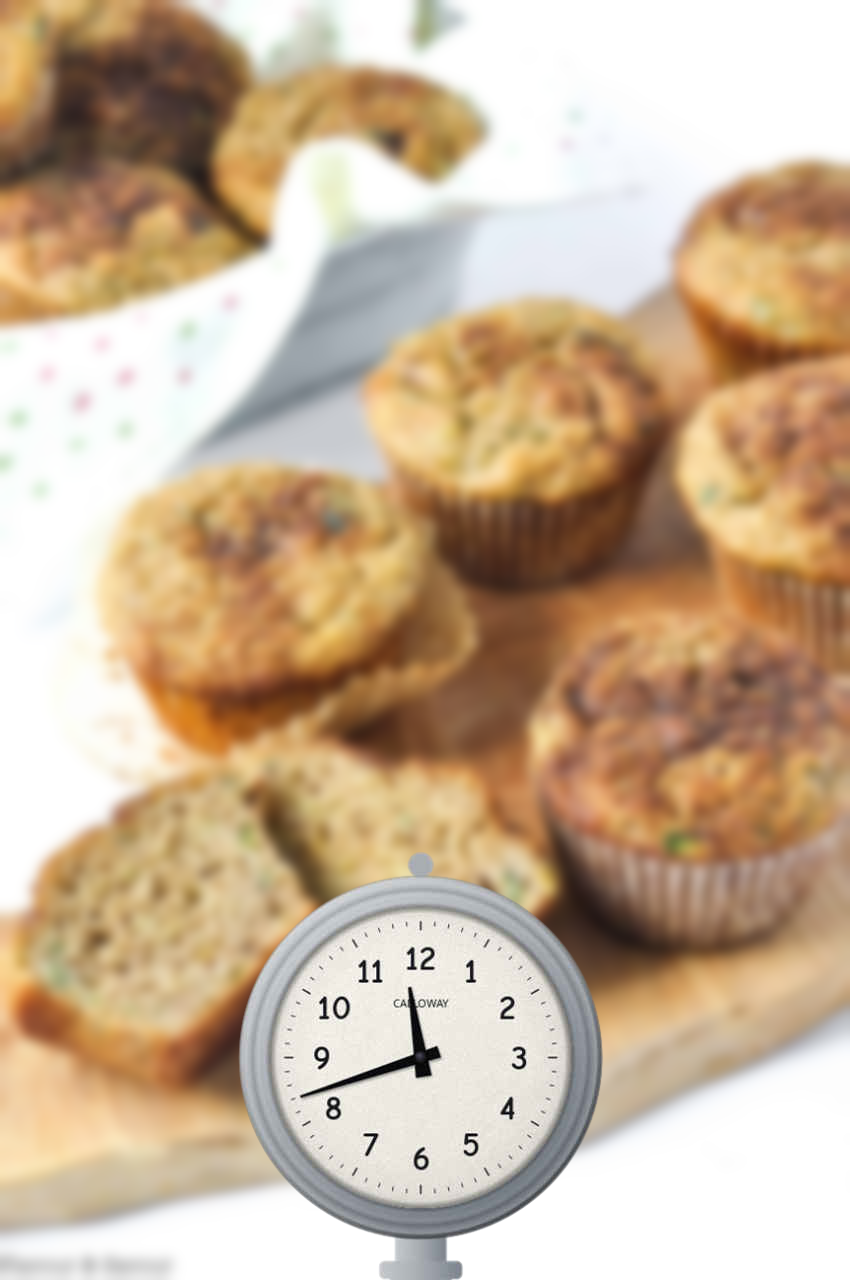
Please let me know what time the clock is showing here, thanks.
11:42
